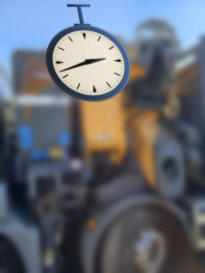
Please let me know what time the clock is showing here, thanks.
2:42
